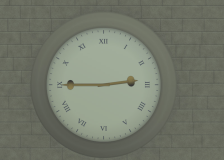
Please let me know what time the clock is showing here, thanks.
2:45
